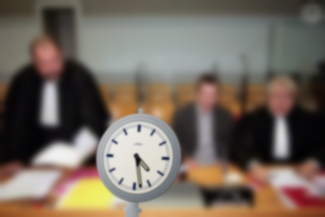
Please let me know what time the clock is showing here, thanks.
4:28
